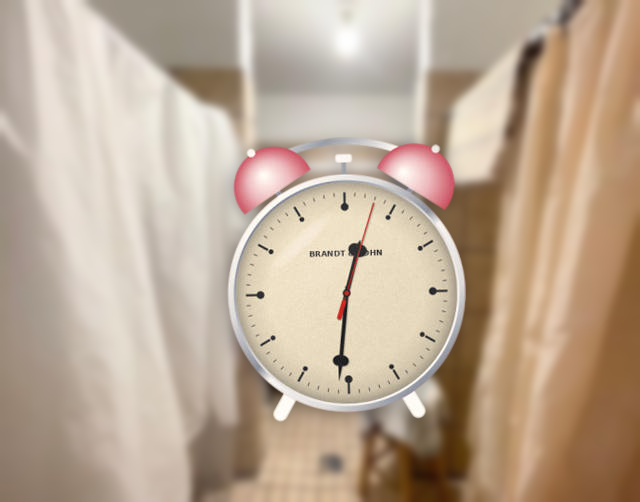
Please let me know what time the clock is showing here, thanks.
12:31:03
